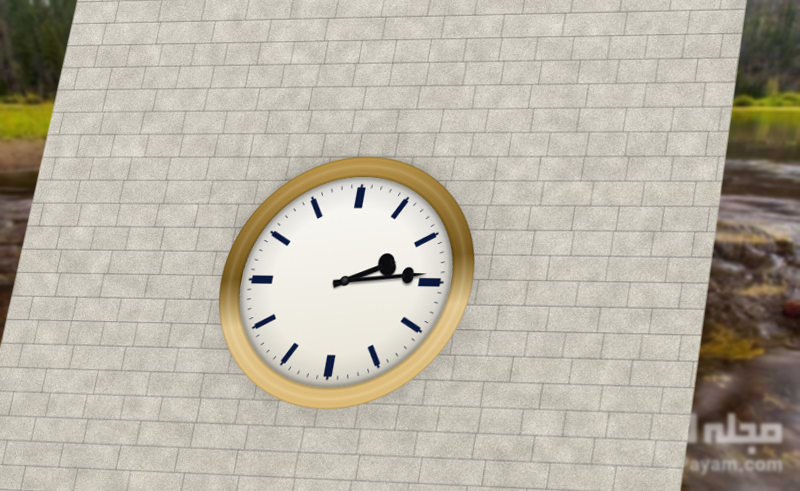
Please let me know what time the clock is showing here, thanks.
2:14
